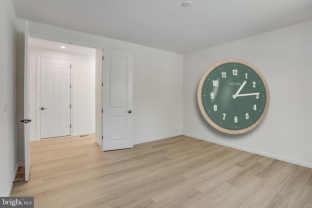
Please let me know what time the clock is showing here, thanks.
1:14
